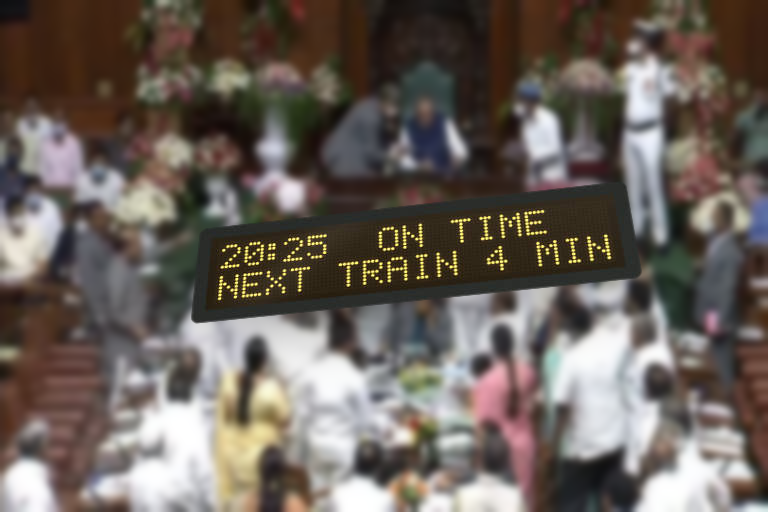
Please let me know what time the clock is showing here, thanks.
20:25
